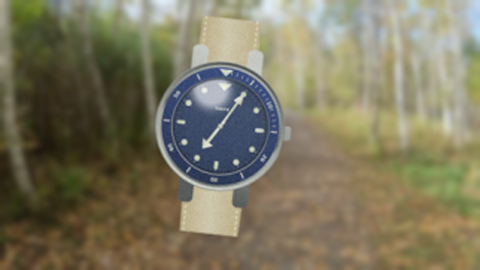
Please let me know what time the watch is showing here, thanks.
7:05
